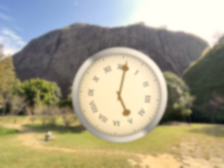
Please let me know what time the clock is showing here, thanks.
5:01
